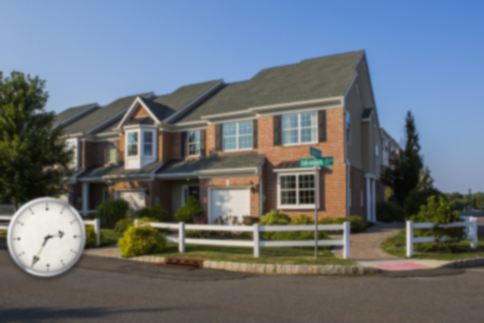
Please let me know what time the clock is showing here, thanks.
2:35
